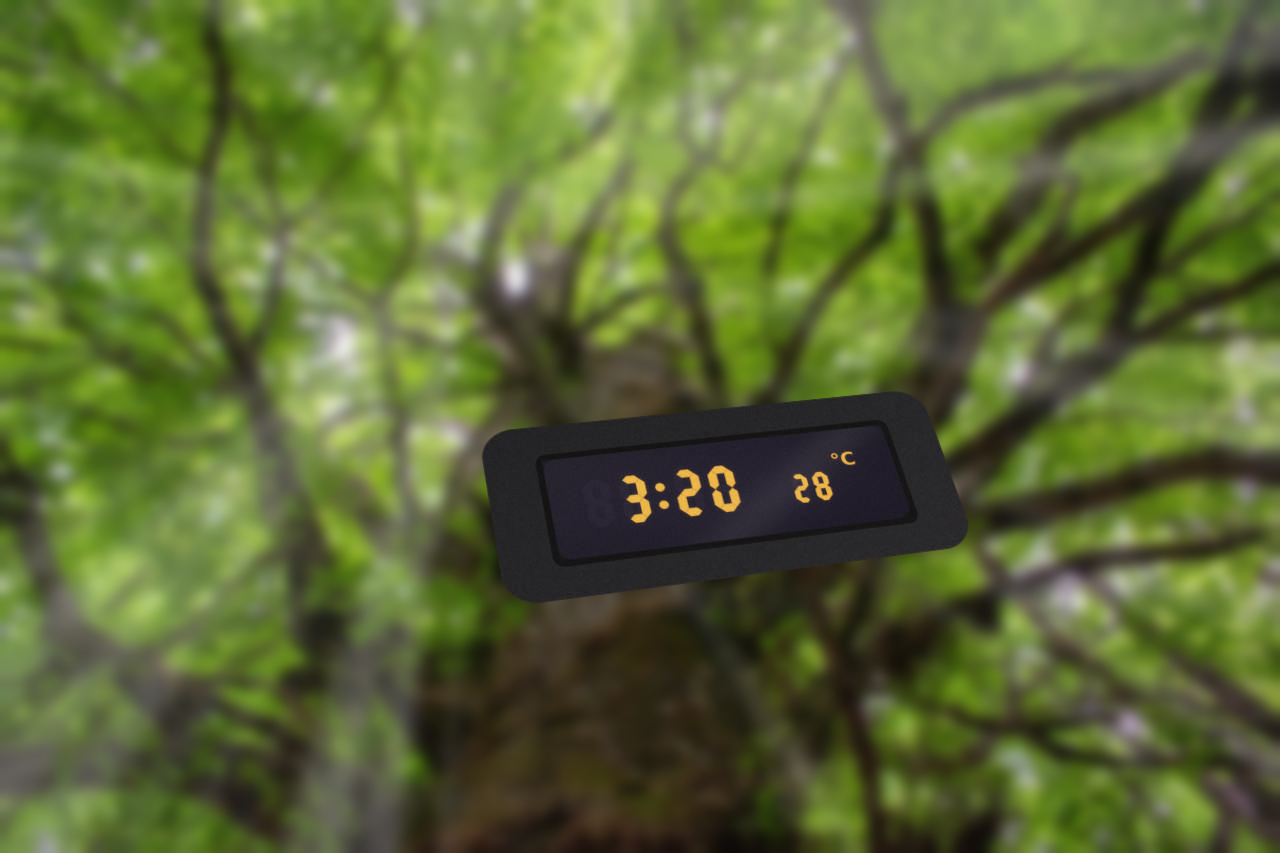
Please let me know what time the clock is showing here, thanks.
3:20
